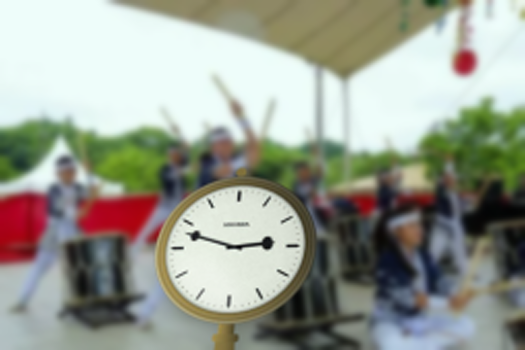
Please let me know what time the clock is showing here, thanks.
2:48
